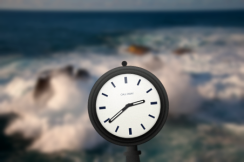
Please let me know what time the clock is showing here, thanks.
2:39
